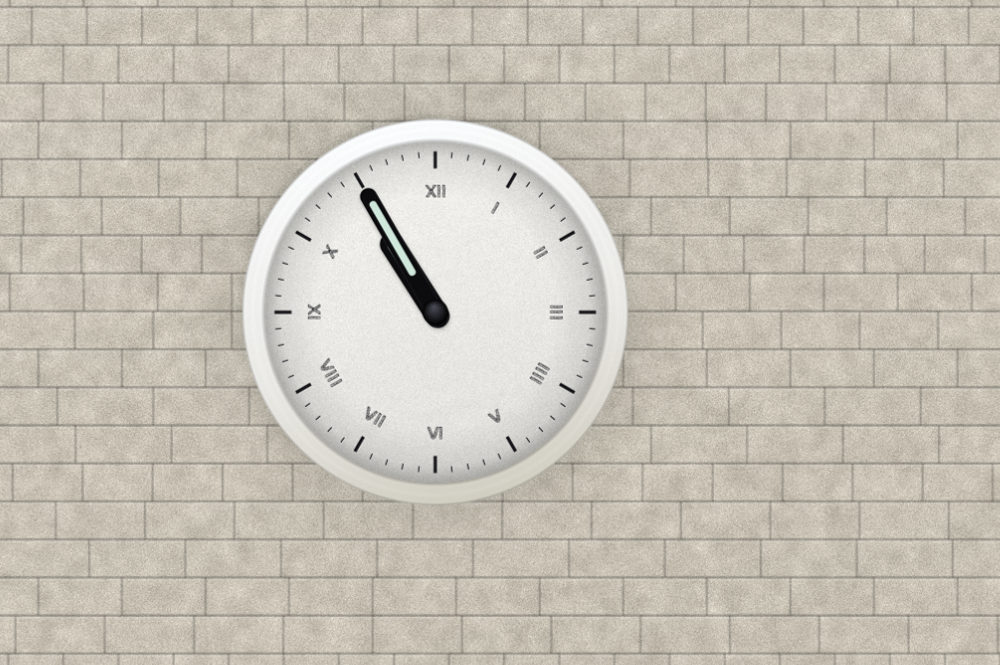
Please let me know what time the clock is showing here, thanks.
10:55
